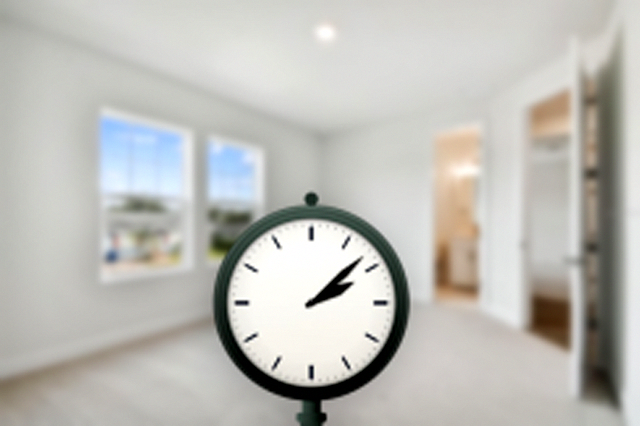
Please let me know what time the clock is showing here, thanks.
2:08
